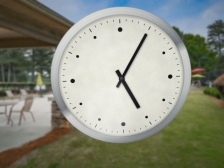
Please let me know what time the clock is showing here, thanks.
5:05
